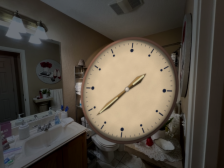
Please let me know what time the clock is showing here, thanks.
1:38
